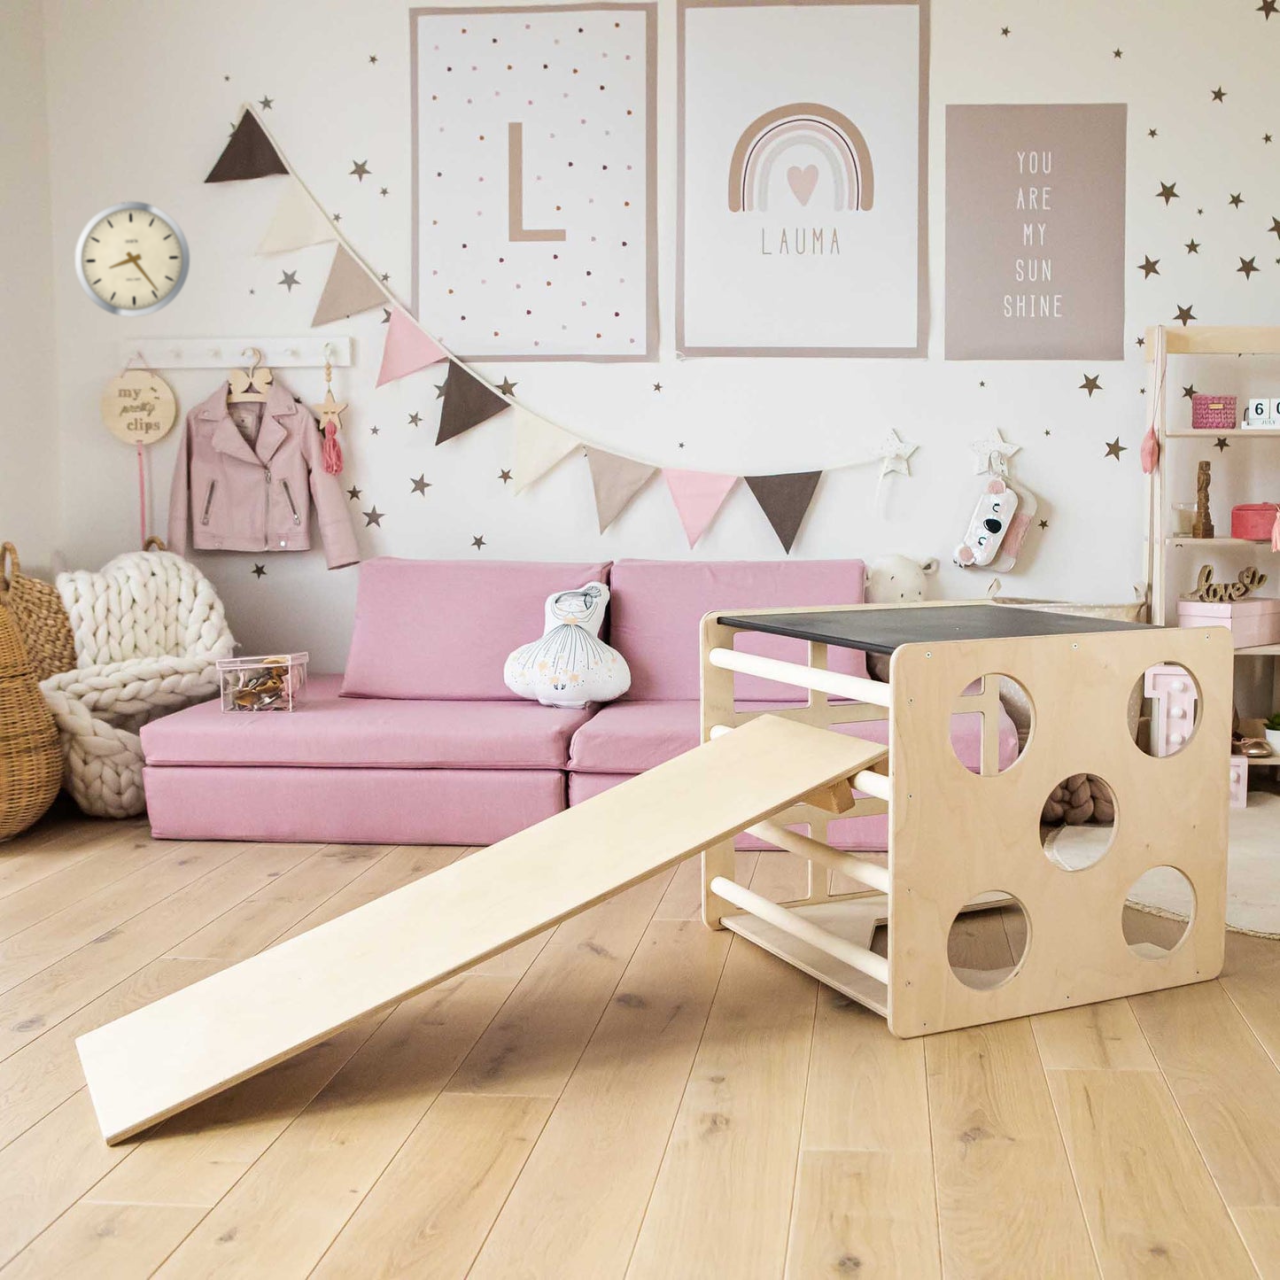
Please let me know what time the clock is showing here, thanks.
8:24
